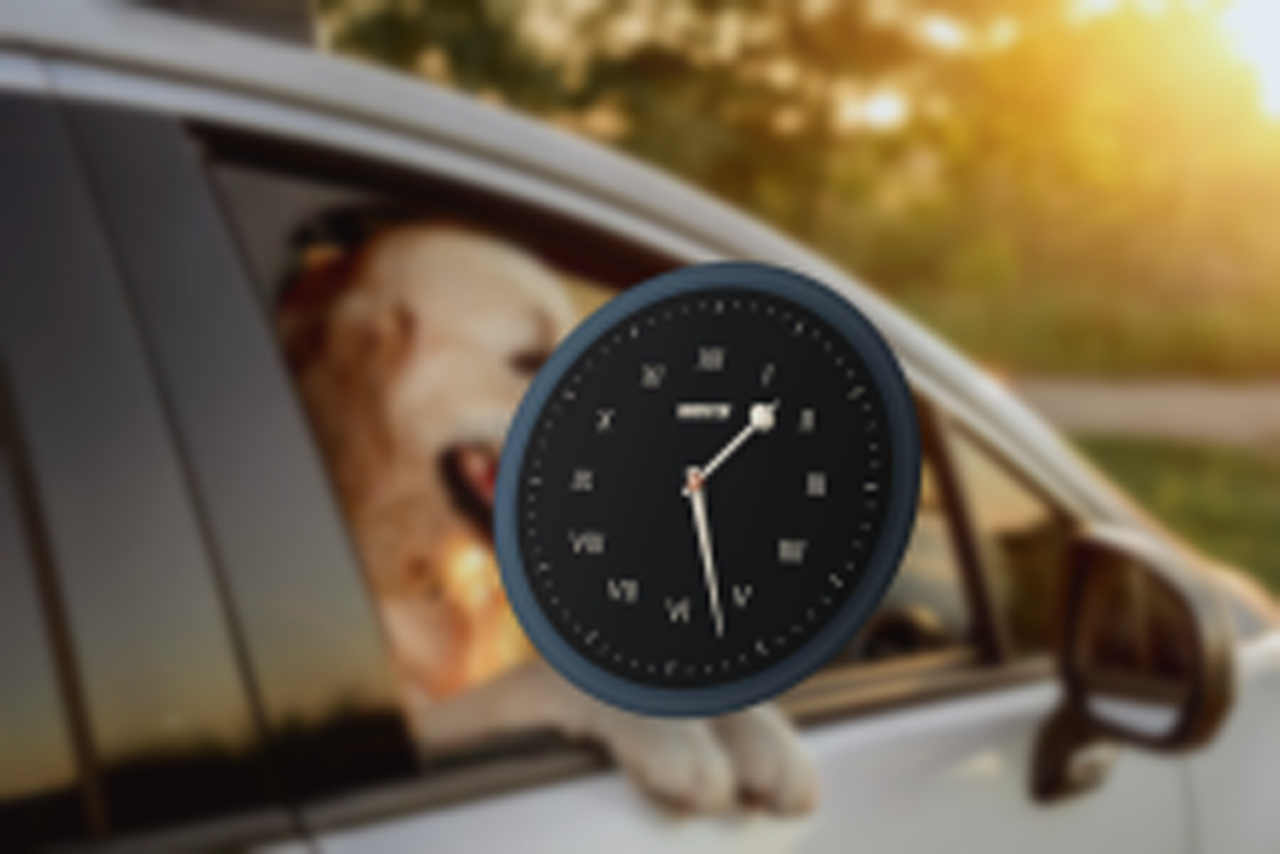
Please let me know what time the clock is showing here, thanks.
1:27
